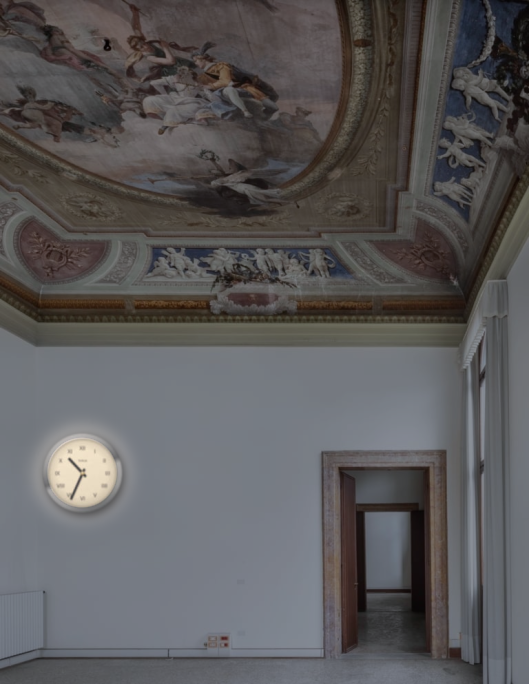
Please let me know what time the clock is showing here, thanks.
10:34
